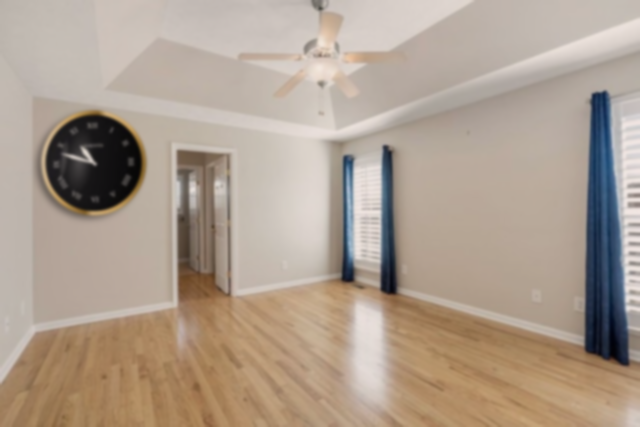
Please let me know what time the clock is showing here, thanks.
10:48
